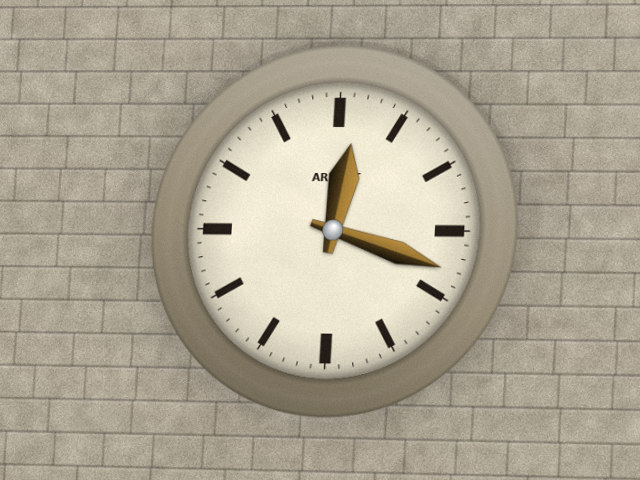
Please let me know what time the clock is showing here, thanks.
12:18
